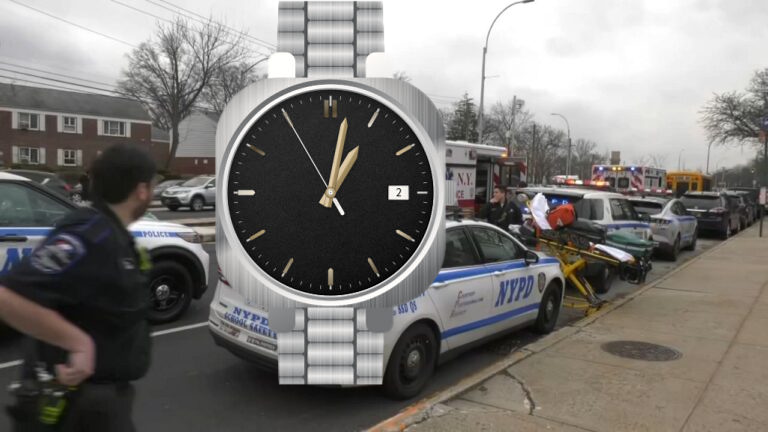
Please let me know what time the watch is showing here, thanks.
1:01:55
